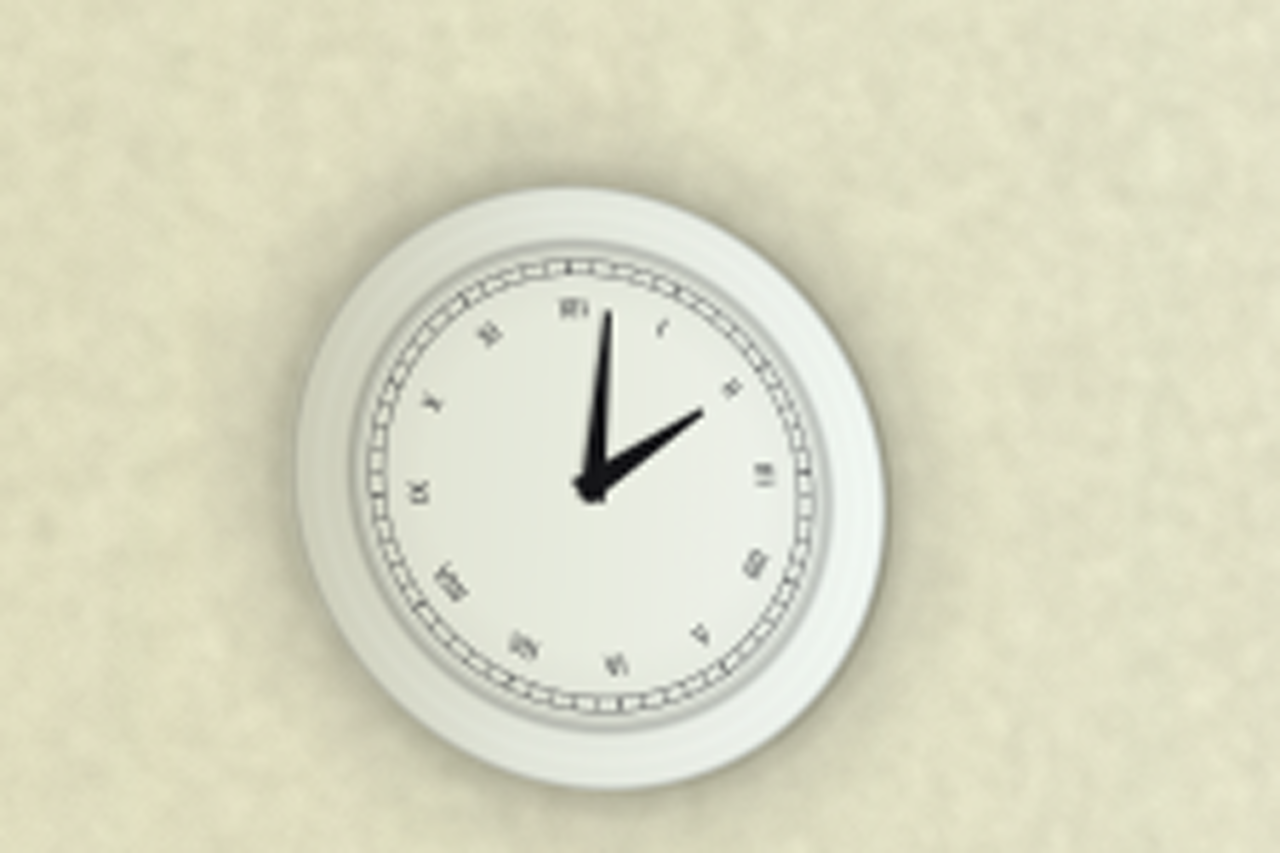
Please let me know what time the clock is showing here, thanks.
2:02
